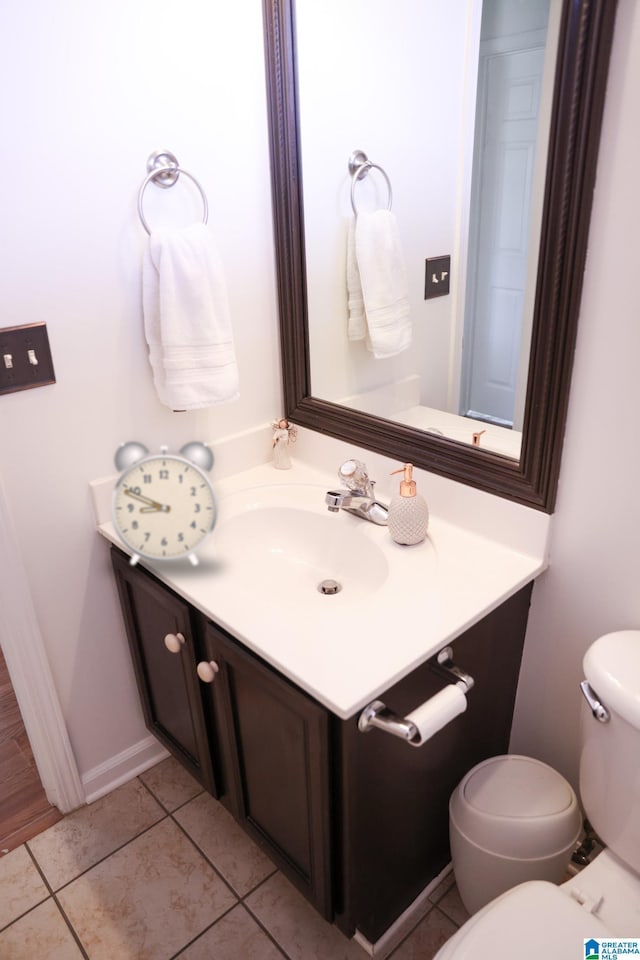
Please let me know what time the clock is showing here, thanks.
8:49
